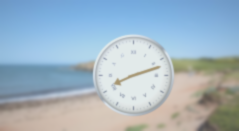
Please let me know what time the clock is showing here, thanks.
8:12
